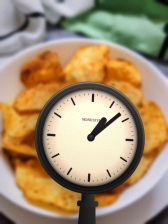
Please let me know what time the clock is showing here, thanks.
1:08
